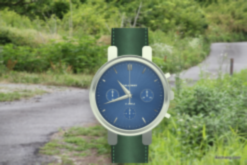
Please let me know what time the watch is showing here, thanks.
10:42
